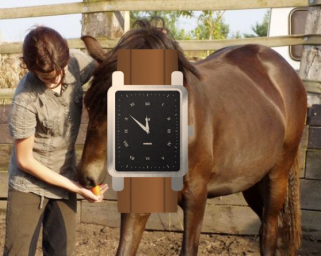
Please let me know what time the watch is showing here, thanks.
11:52
